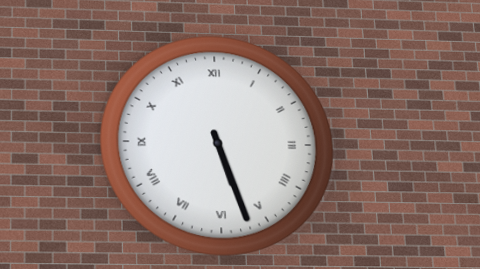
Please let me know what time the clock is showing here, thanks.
5:27
